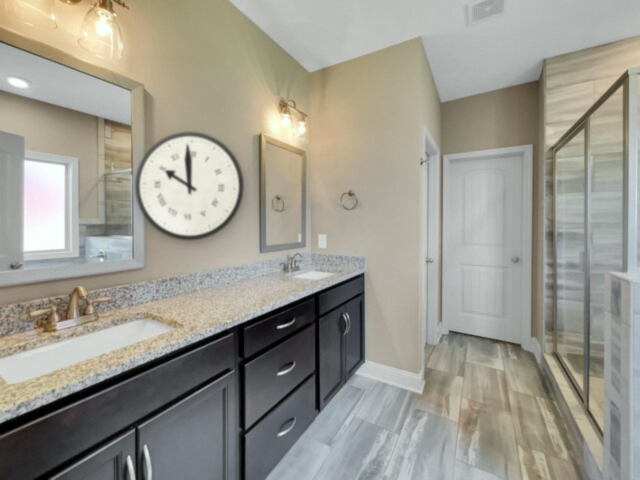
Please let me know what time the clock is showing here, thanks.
9:59
